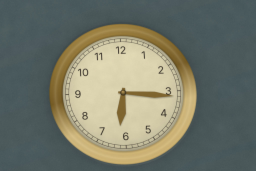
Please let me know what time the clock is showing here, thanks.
6:16
